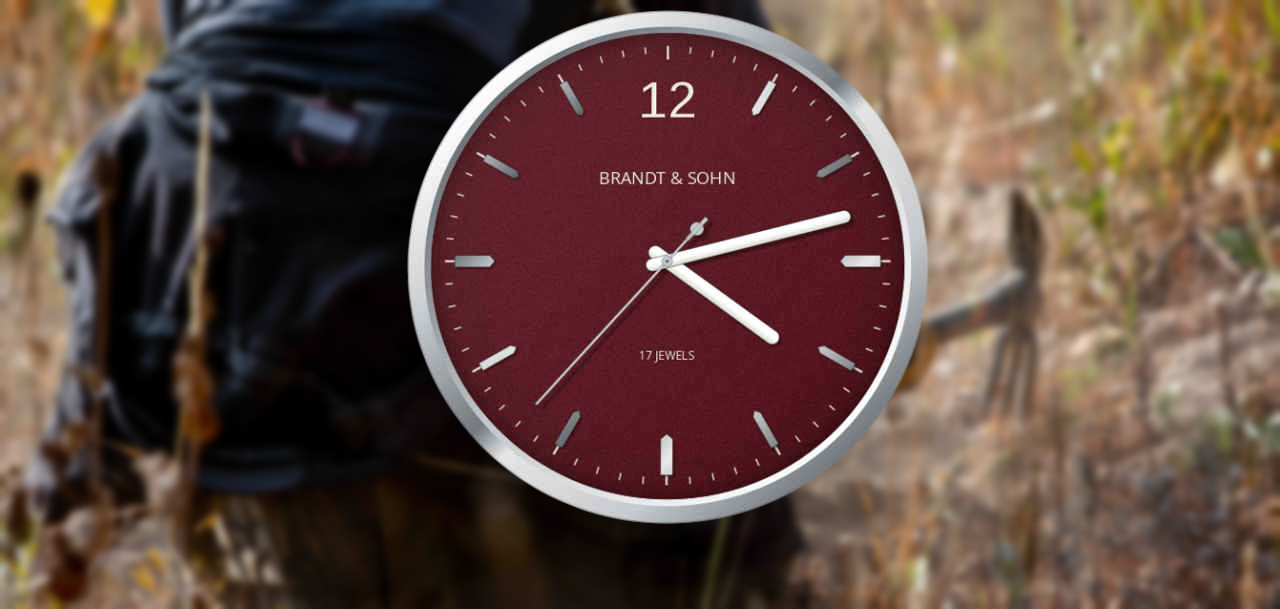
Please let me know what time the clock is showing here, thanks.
4:12:37
